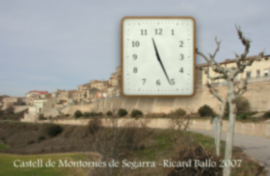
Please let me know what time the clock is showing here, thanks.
11:26
